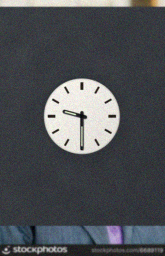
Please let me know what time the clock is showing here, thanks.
9:30
